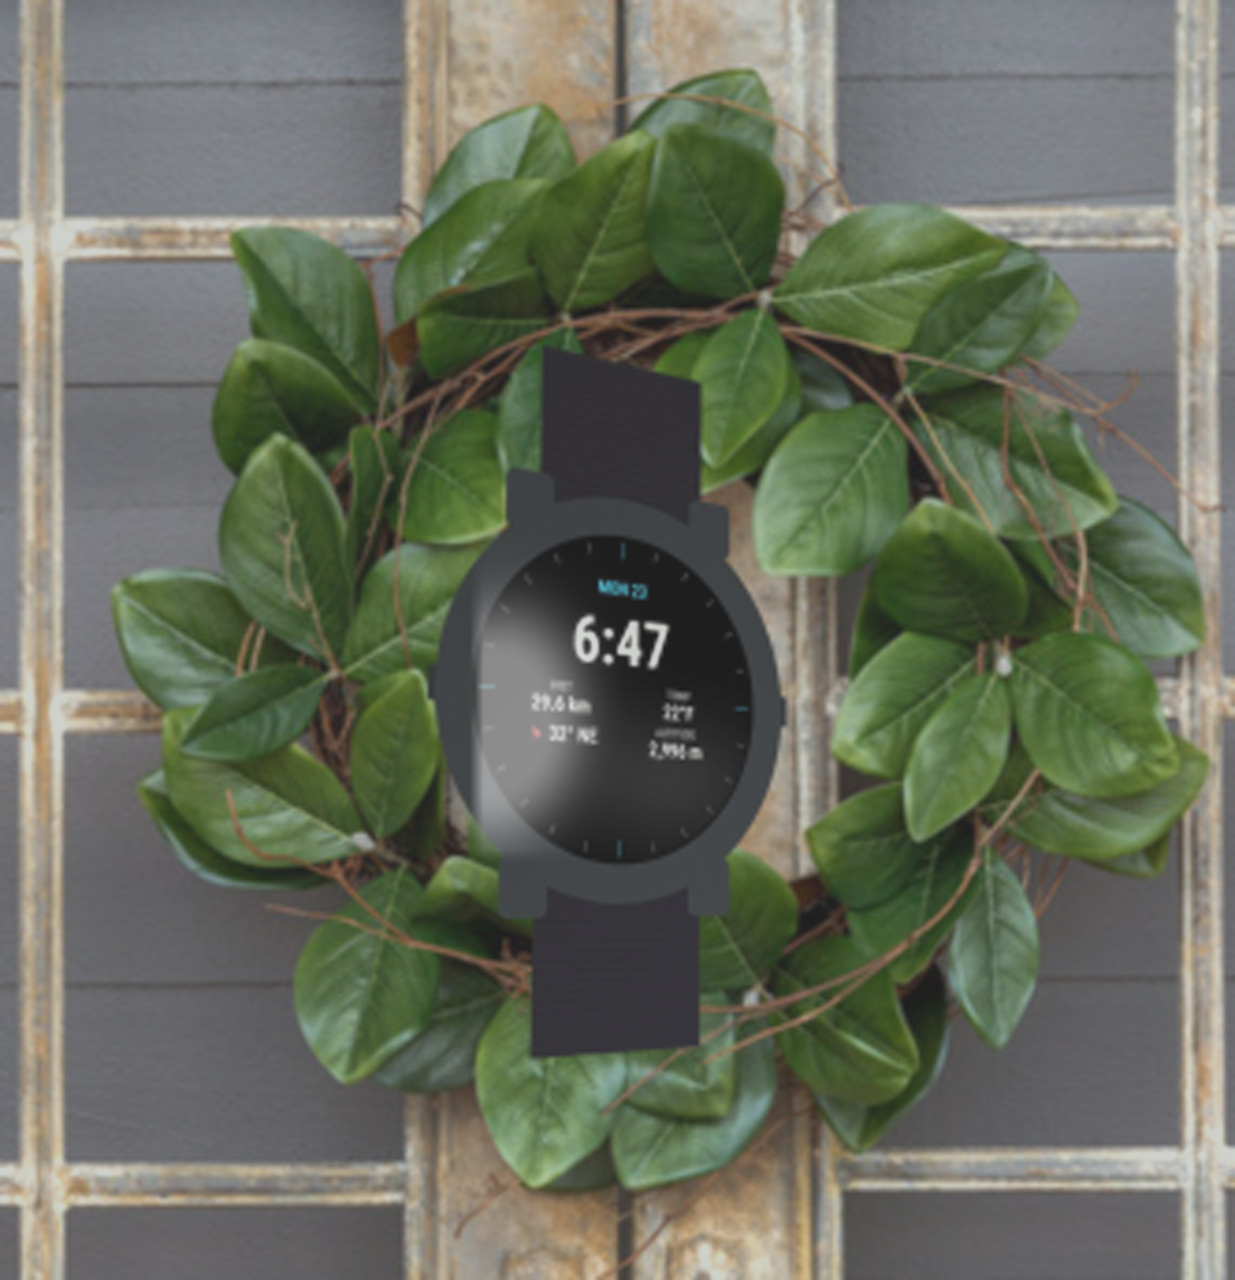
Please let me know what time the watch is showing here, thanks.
6:47
